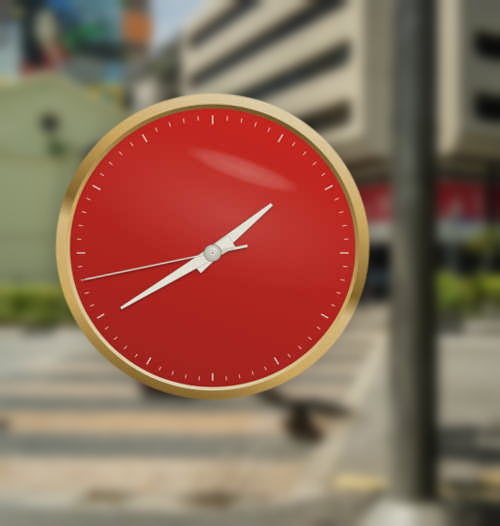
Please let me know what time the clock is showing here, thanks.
1:39:43
